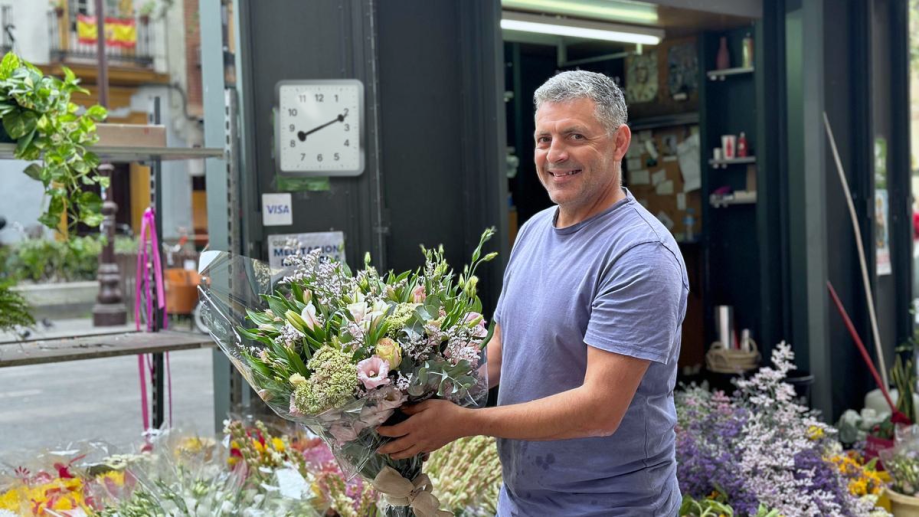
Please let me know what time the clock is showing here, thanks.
8:11
